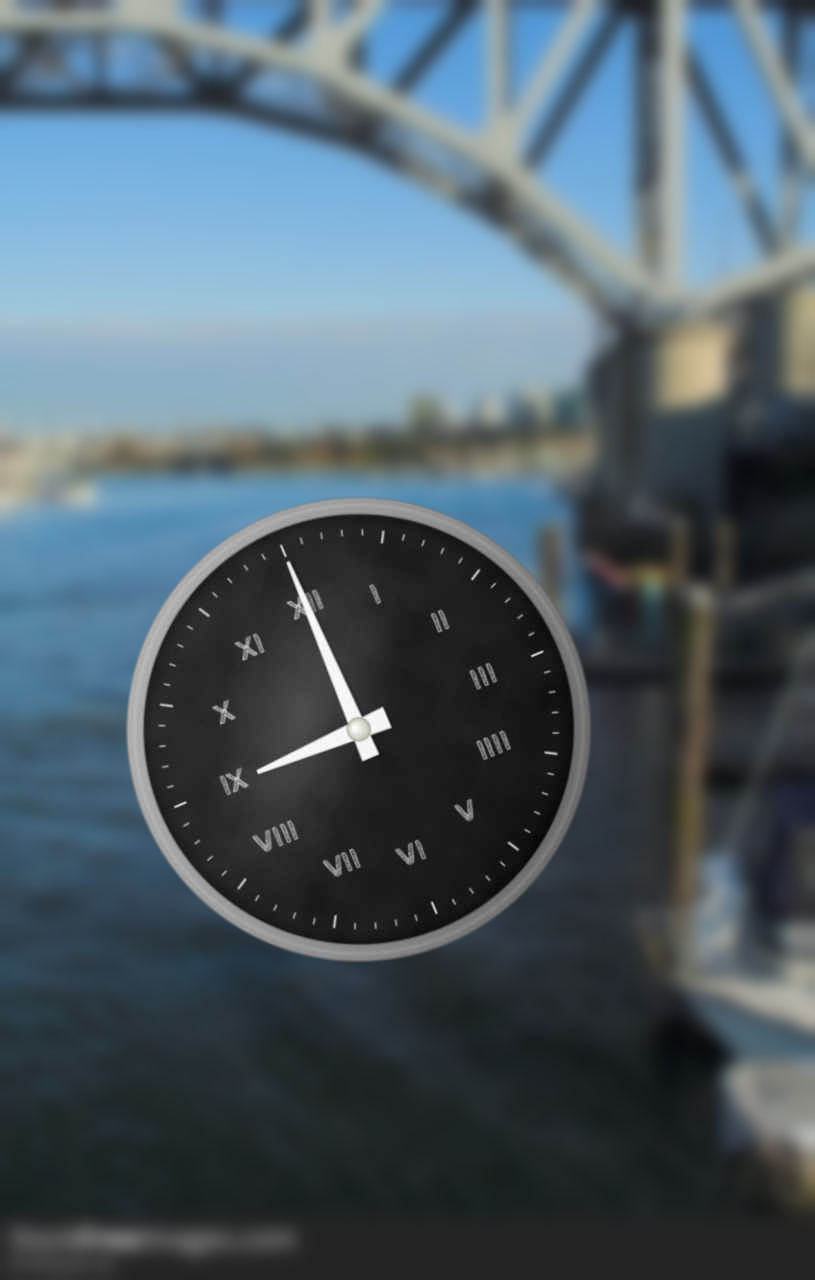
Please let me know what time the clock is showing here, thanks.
9:00
